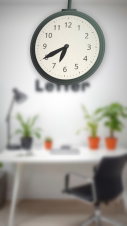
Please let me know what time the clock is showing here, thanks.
6:40
